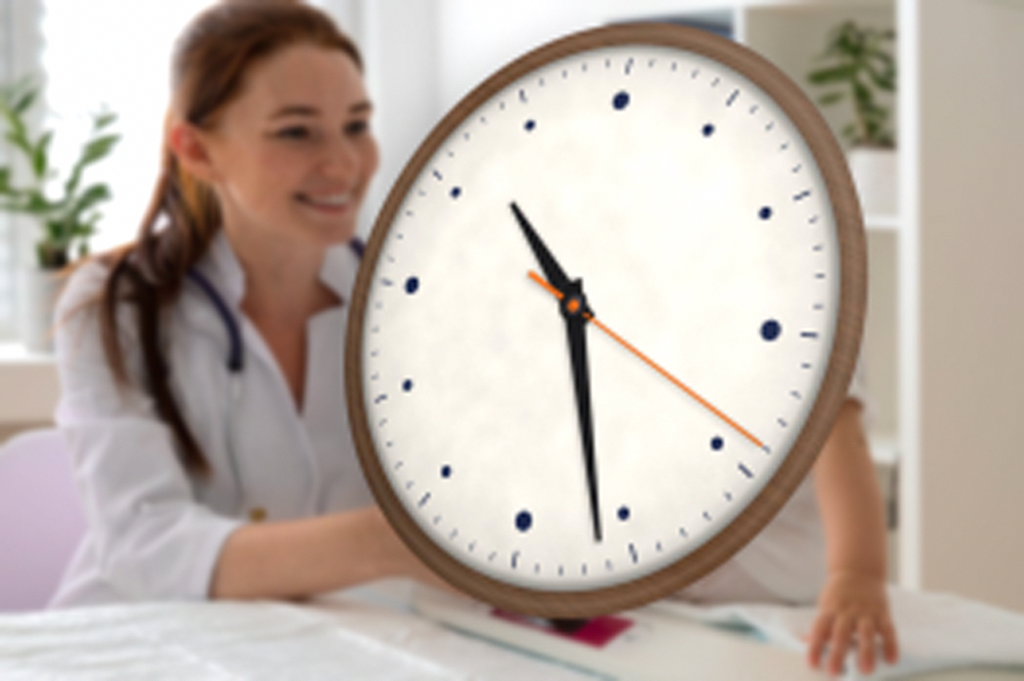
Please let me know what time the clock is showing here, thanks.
10:26:19
